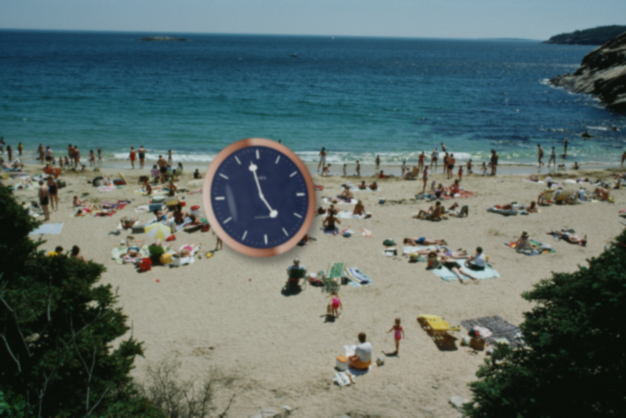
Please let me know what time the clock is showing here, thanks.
4:58
